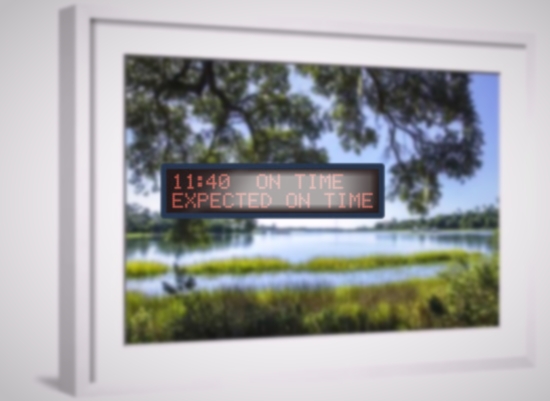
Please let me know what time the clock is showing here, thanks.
11:40
